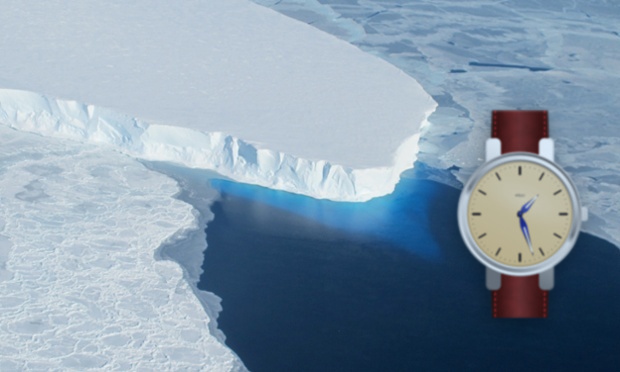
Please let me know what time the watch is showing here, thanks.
1:27
